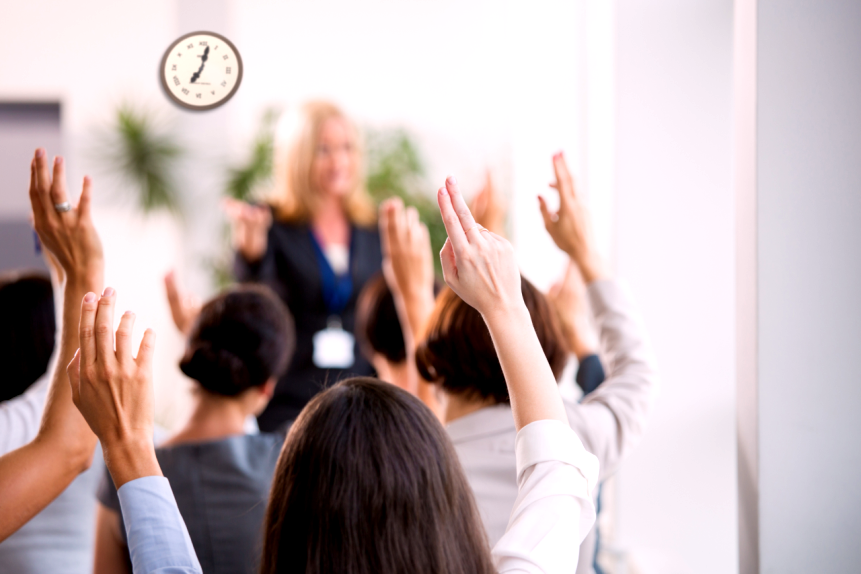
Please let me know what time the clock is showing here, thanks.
7:02
